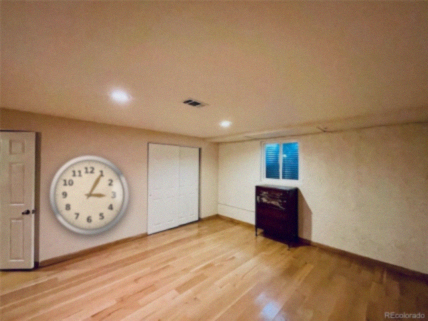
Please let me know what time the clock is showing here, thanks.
3:05
